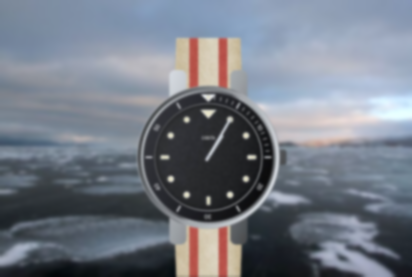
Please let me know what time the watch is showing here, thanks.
1:05
